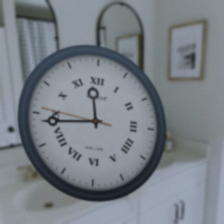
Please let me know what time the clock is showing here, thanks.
11:43:46
